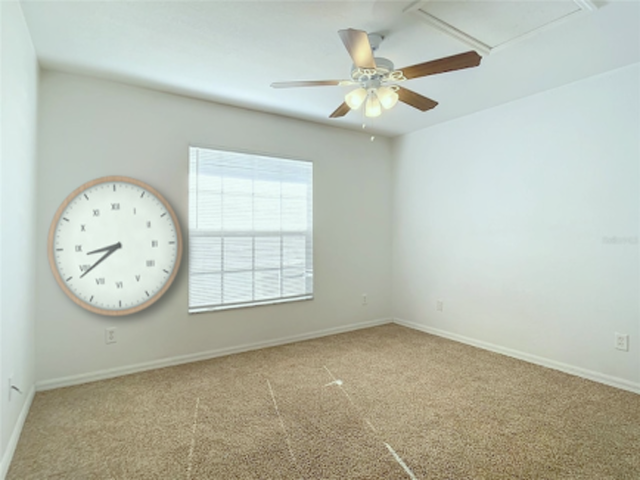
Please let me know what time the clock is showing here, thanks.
8:39
